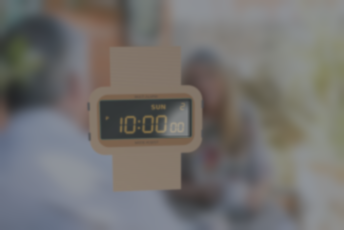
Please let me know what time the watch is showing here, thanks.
10:00
